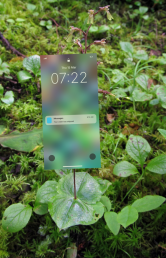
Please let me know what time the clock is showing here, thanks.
7:22
